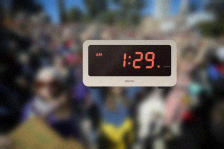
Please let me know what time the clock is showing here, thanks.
1:29
